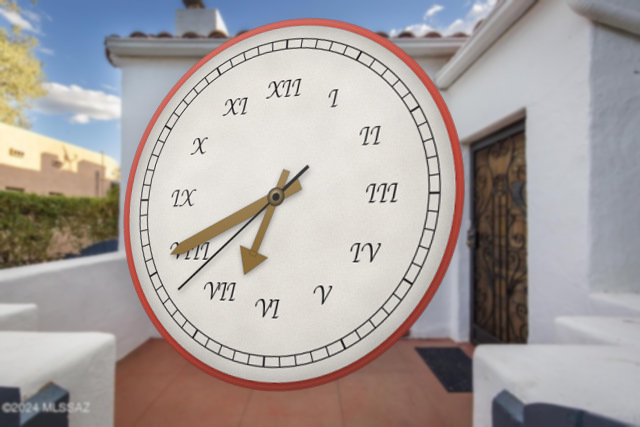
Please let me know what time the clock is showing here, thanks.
6:40:38
